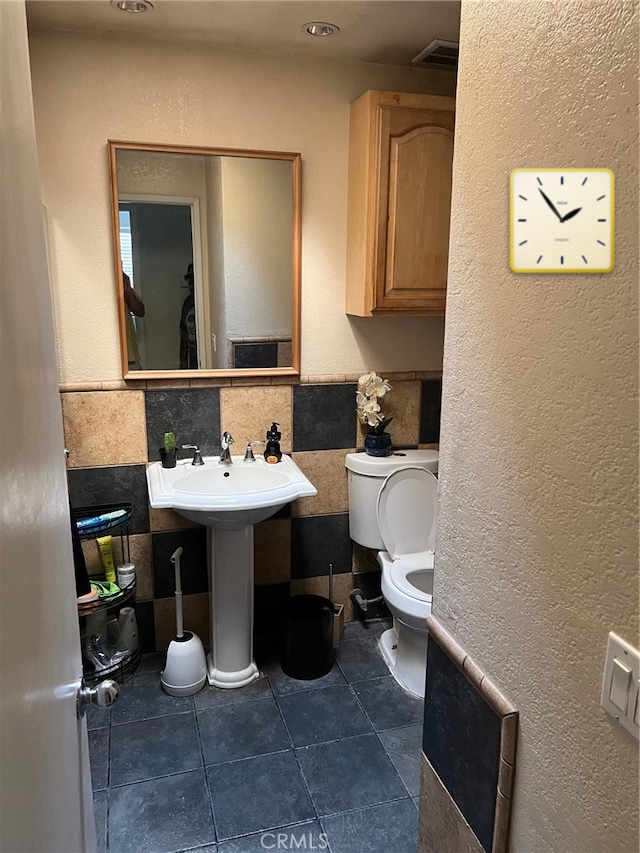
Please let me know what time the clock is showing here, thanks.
1:54
